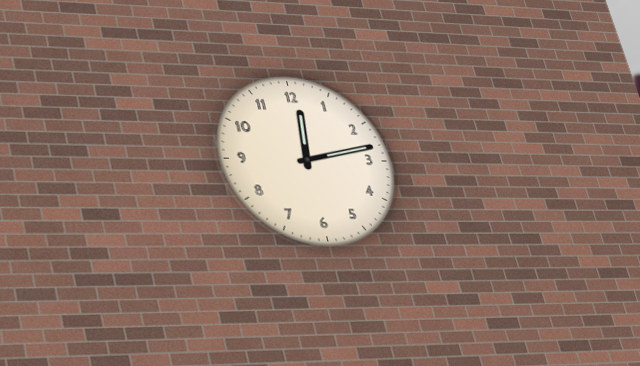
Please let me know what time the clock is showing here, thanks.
12:13
